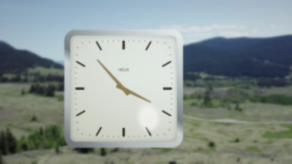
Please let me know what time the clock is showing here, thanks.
3:53
